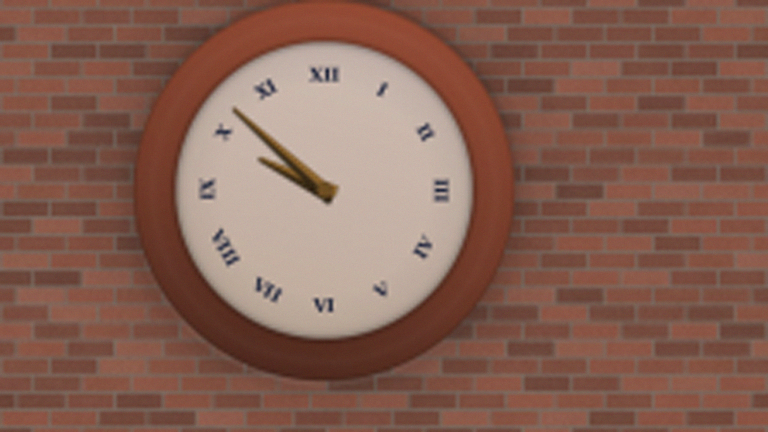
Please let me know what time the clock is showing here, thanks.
9:52
